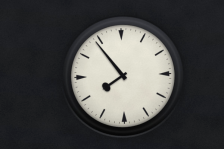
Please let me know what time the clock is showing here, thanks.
7:54
